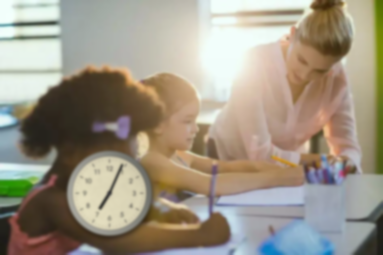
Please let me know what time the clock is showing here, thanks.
7:04
